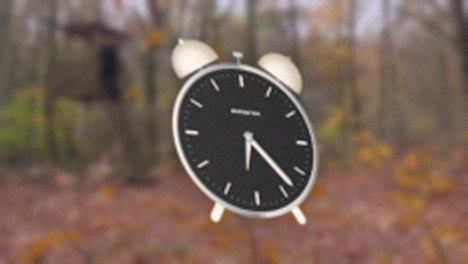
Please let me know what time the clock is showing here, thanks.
6:23
